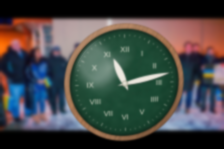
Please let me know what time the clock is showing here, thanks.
11:13
